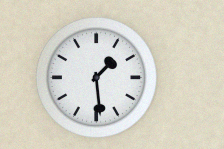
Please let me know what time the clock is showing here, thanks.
1:29
